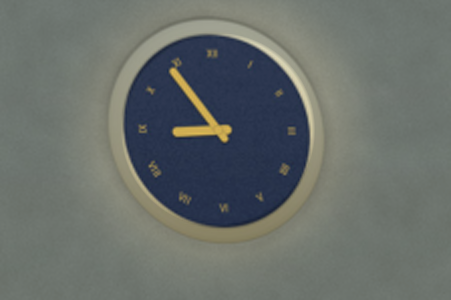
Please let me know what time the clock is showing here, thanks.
8:54
